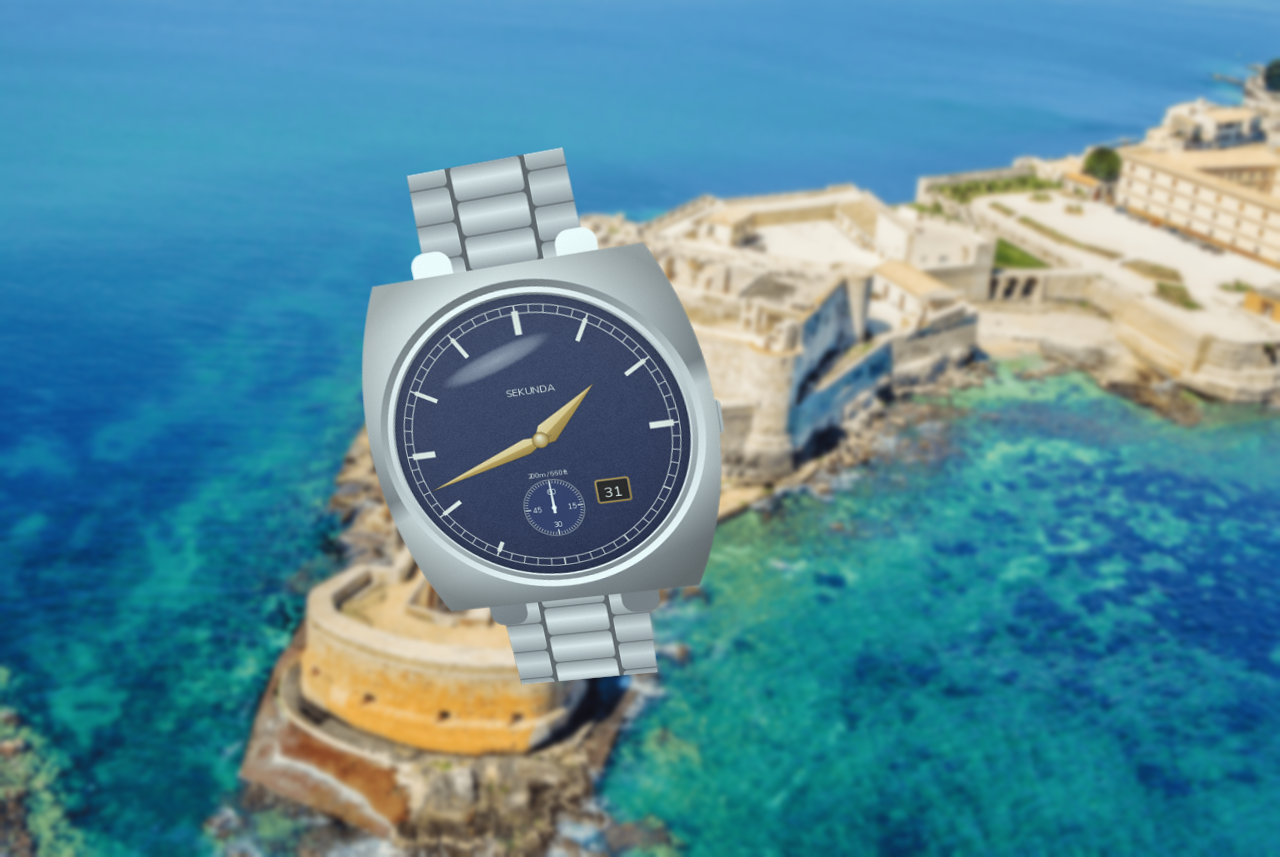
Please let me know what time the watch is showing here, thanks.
1:42
